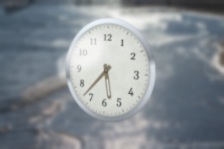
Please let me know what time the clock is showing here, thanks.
5:37
